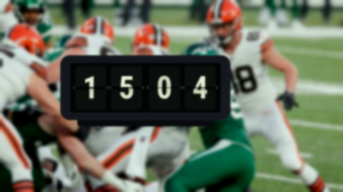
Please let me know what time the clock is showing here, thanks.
15:04
